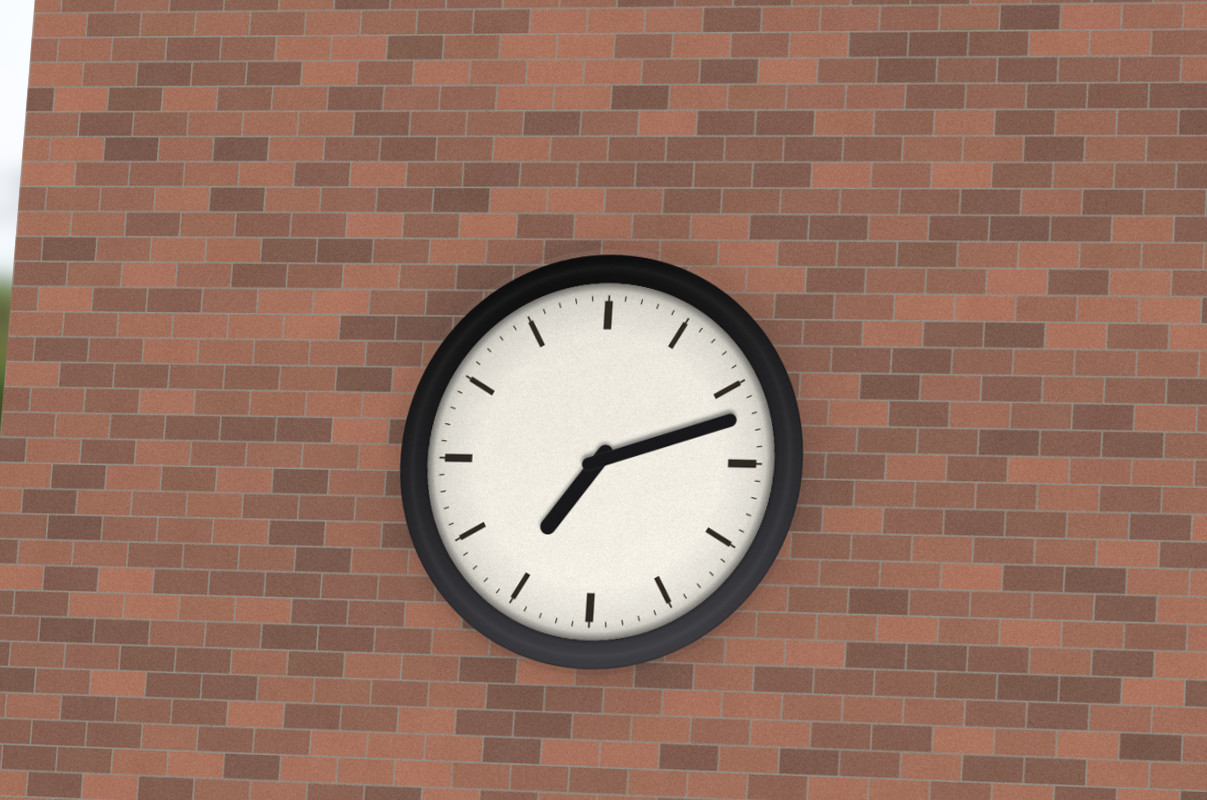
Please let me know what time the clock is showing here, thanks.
7:12
